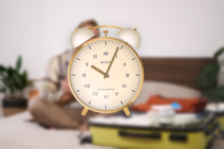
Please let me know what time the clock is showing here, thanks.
10:04
